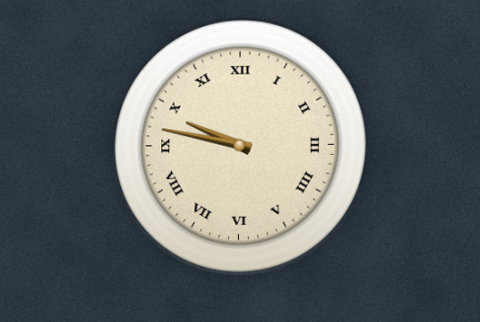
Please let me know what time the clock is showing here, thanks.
9:47
